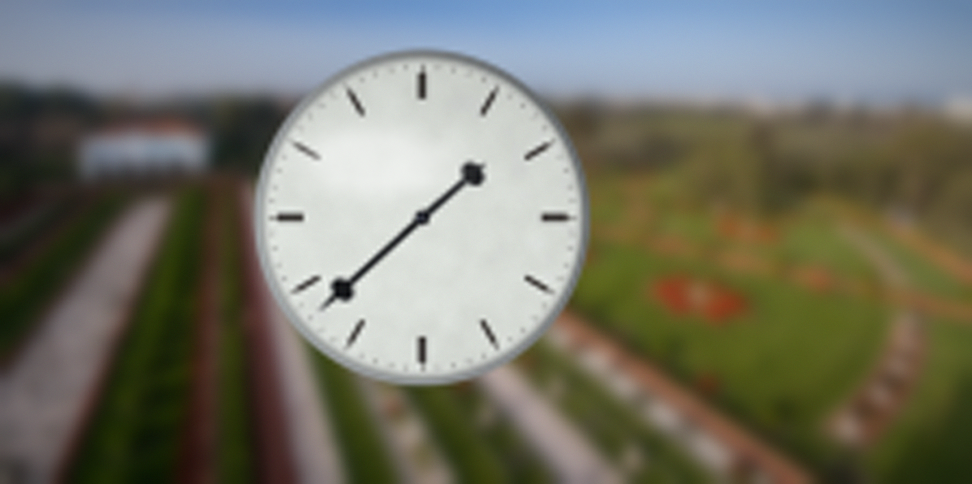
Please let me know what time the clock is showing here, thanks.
1:38
